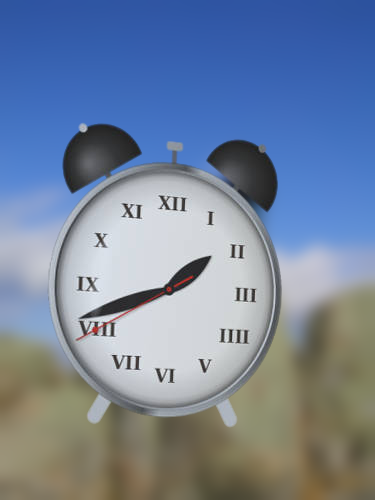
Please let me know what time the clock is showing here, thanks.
1:41:40
